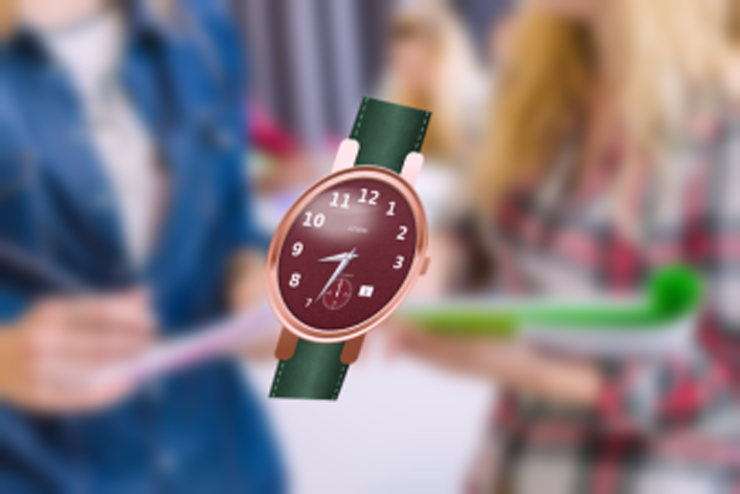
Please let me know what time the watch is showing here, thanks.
8:34
